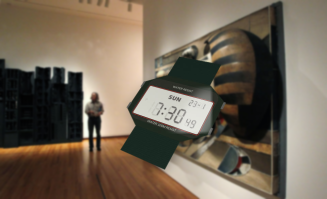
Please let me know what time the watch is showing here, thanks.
7:30:49
